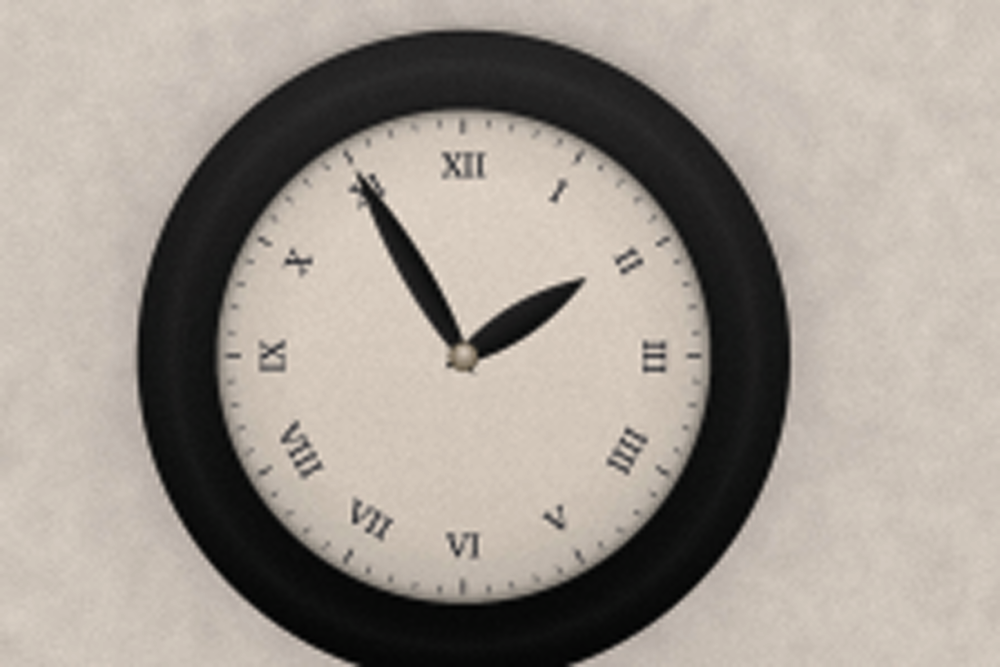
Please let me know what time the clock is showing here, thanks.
1:55
